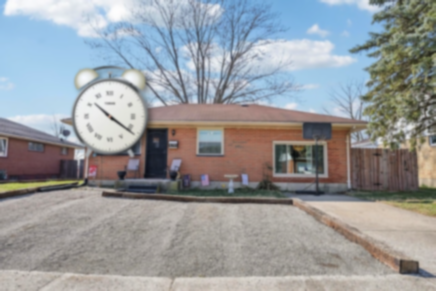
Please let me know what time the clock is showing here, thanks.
10:21
